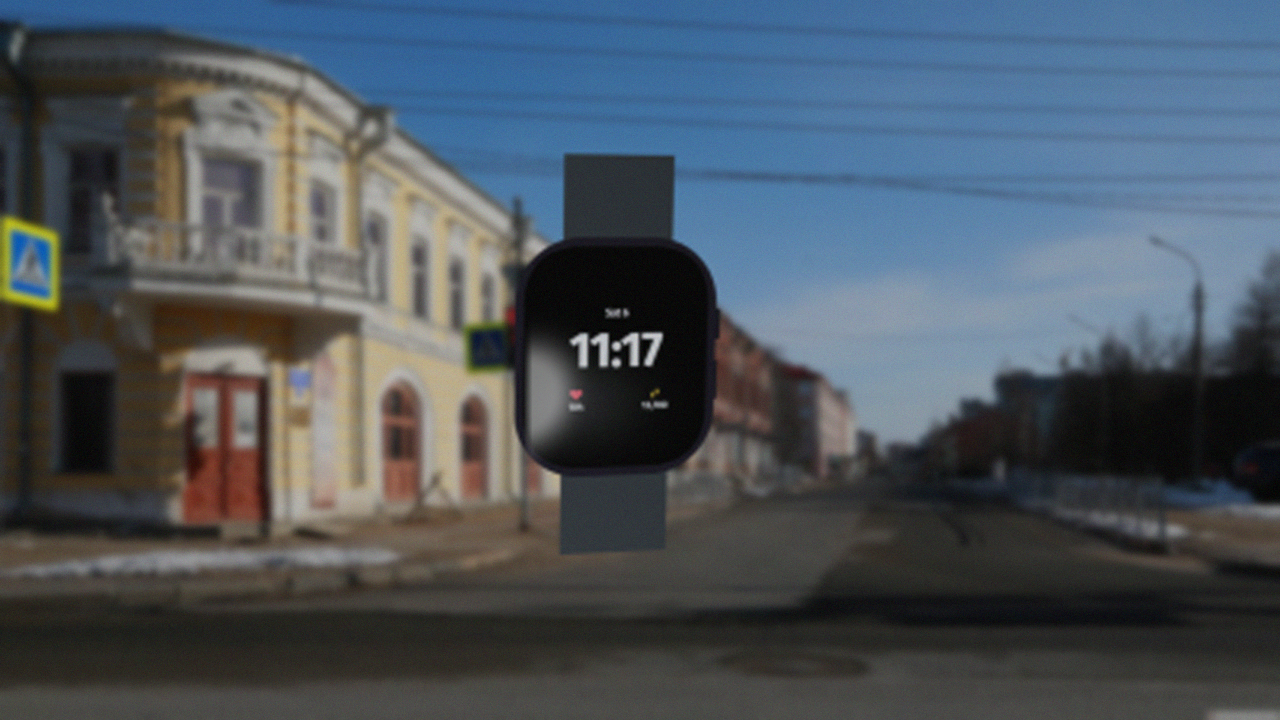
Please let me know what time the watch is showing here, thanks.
11:17
